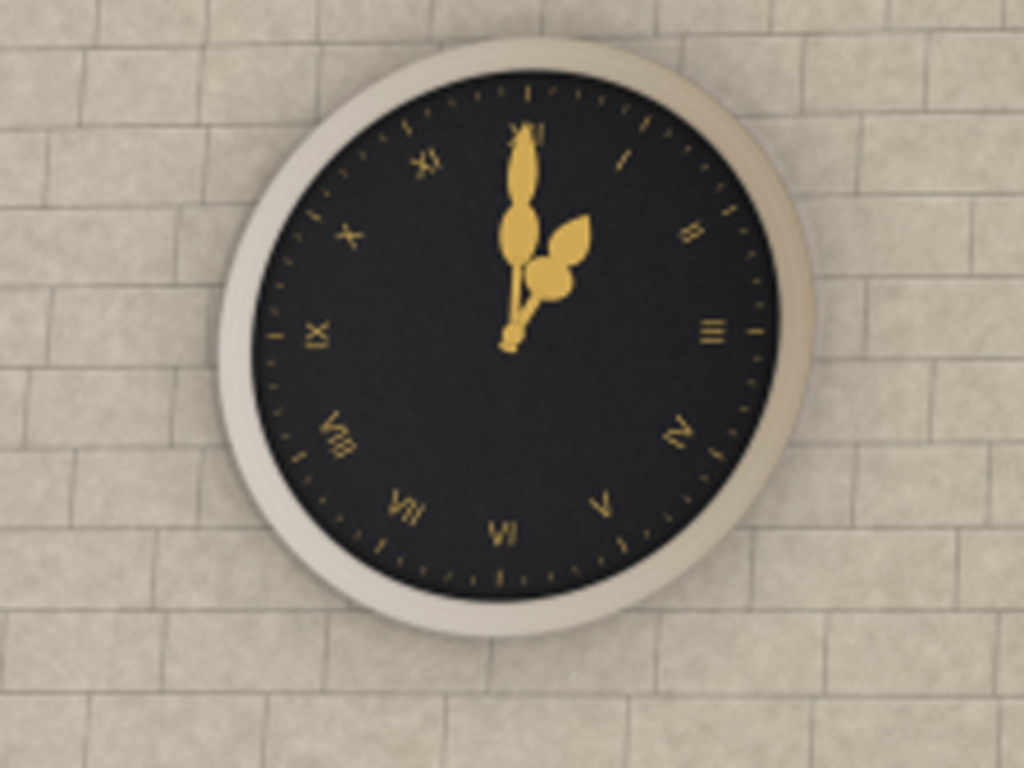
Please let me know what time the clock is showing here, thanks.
1:00
